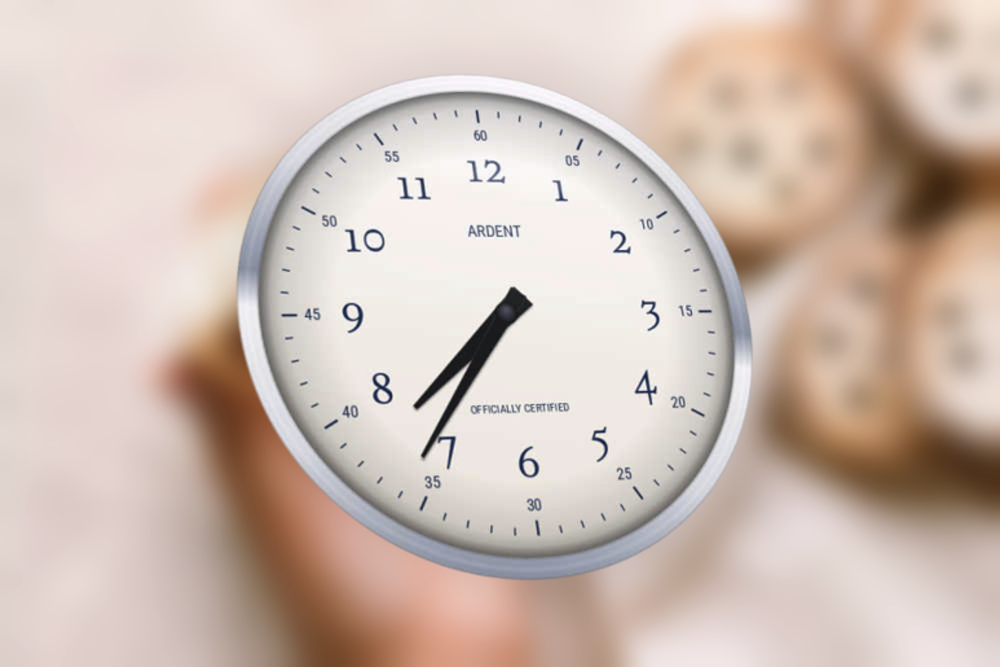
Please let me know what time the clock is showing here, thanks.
7:36
